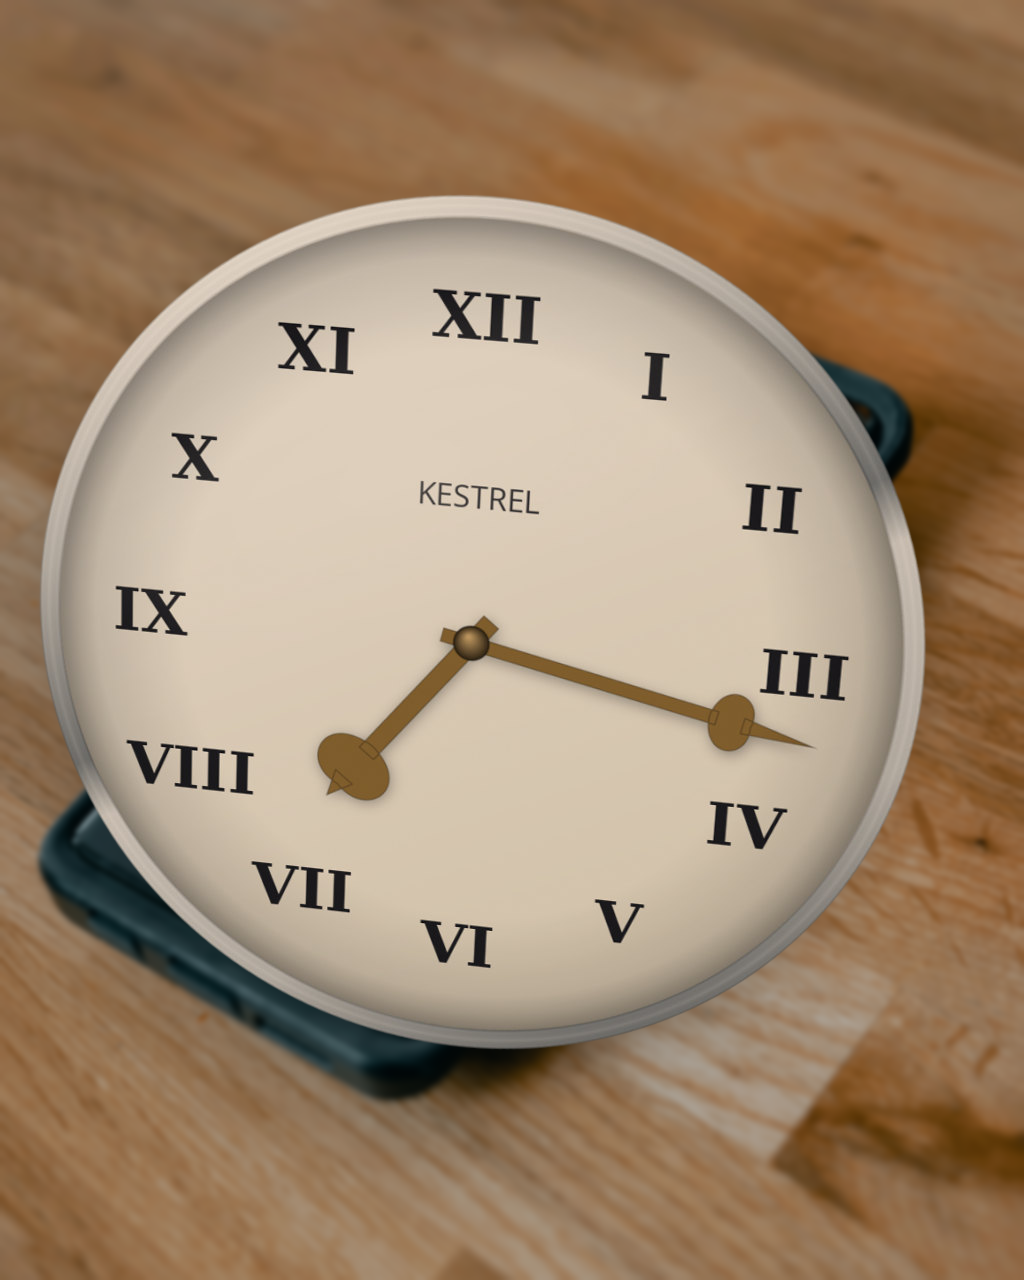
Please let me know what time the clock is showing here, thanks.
7:17
